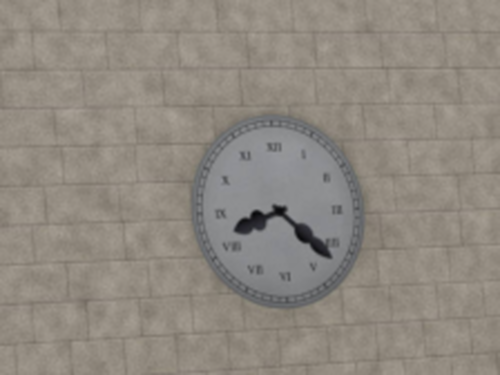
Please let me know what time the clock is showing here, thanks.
8:22
